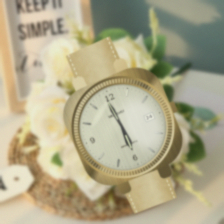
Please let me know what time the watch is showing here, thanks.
5:59
